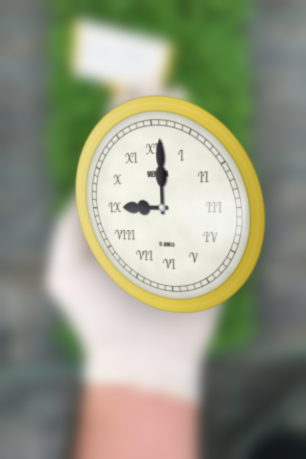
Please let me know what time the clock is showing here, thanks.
9:01
